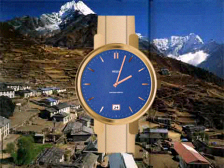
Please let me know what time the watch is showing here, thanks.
2:03
